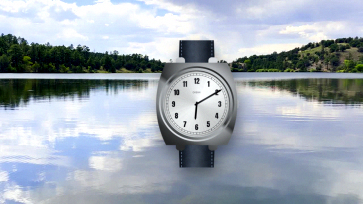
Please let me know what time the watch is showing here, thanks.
6:10
